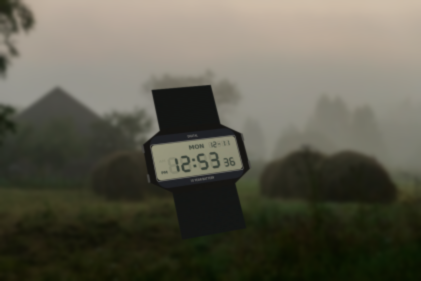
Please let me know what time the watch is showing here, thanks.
12:53
